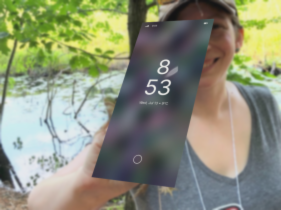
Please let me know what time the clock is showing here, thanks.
8:53
